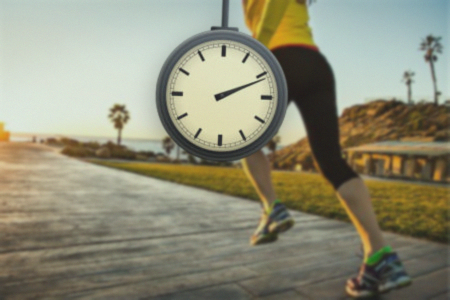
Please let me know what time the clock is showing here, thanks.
2:11
